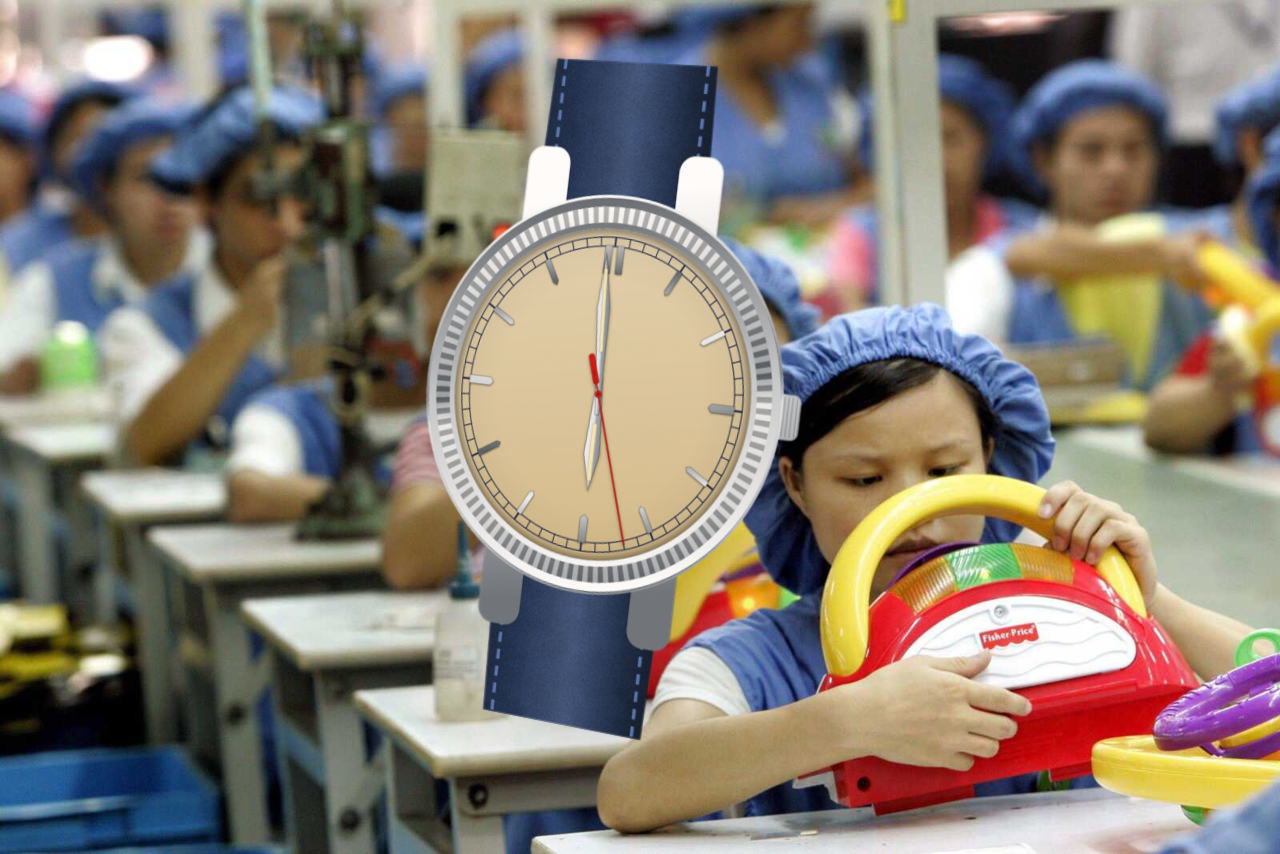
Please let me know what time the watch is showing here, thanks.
5:59:27
